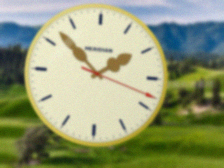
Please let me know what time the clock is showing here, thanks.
1:52:18
